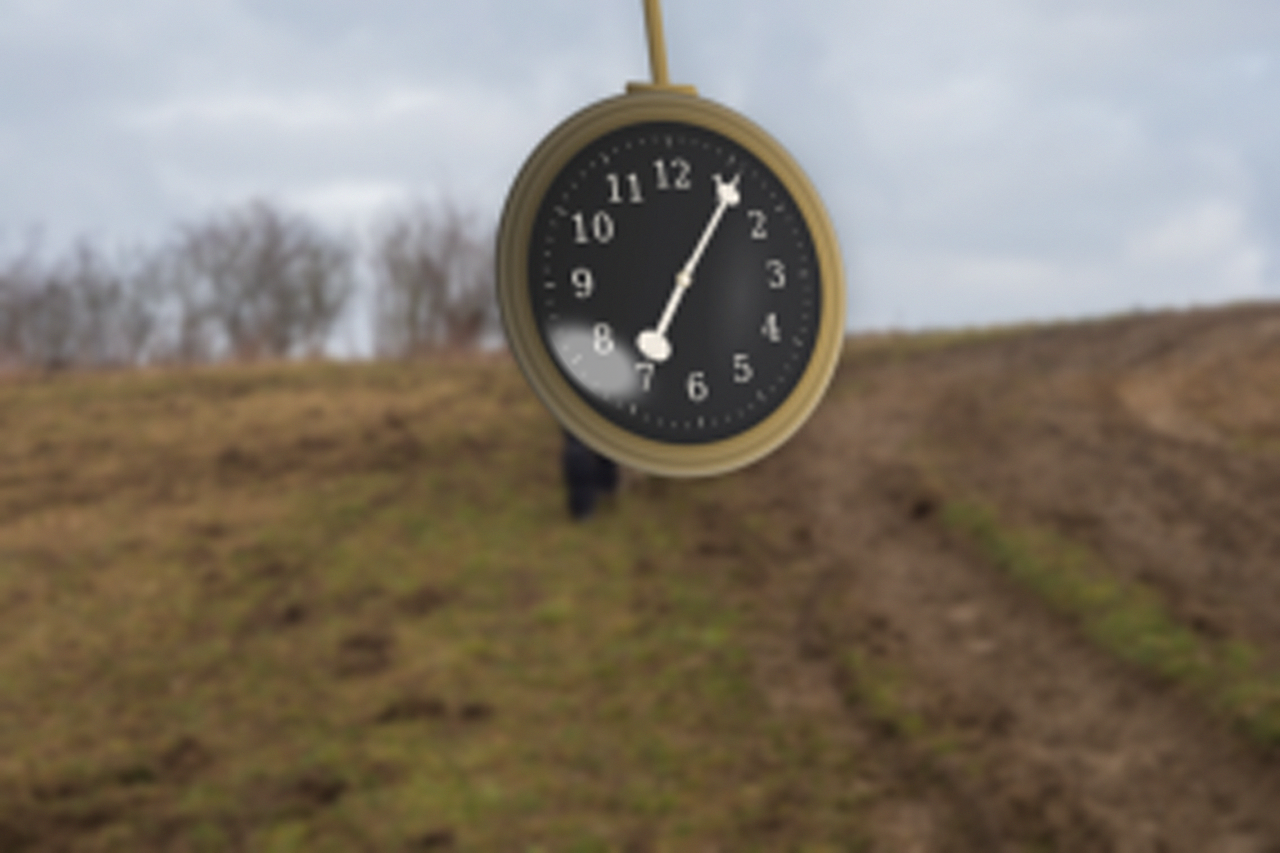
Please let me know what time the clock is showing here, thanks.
7:06
